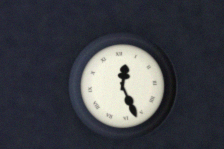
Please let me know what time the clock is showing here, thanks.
12:27
